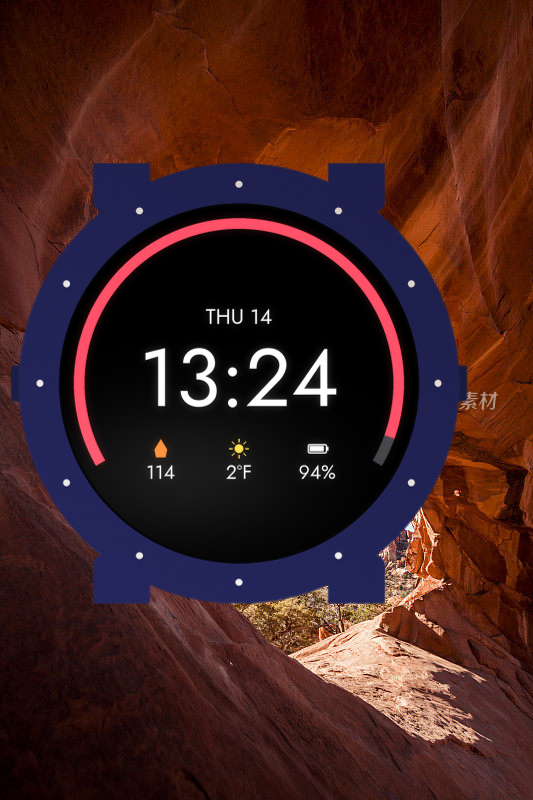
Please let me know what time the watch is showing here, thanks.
13:24
